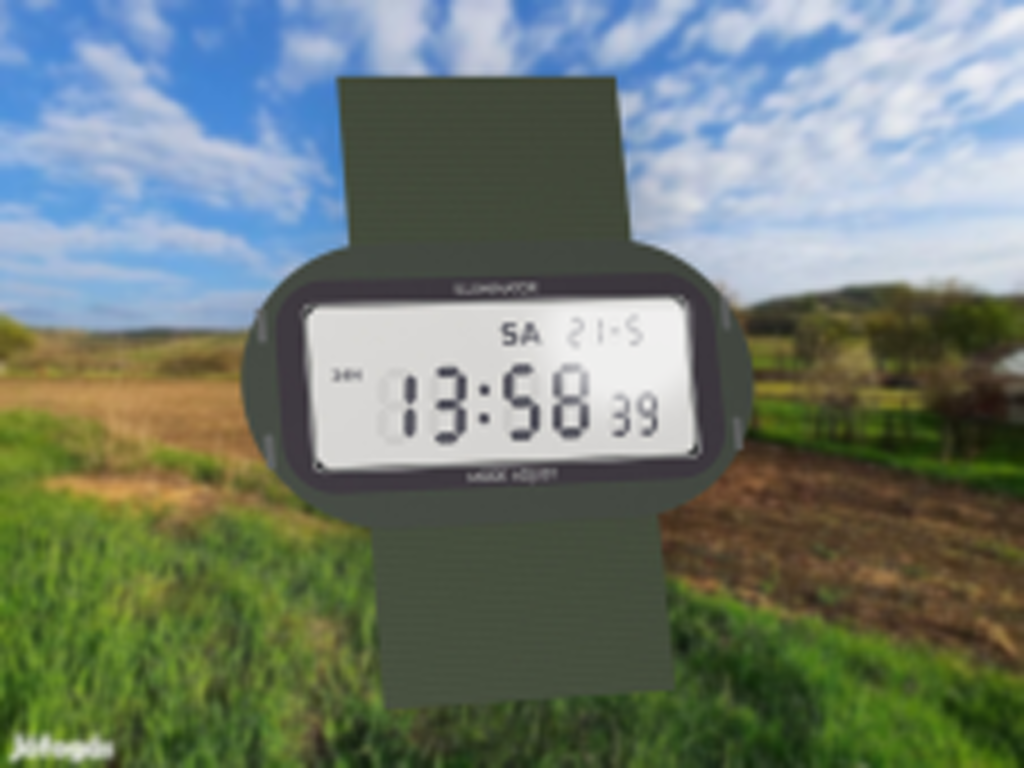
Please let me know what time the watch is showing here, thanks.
13:58:39
